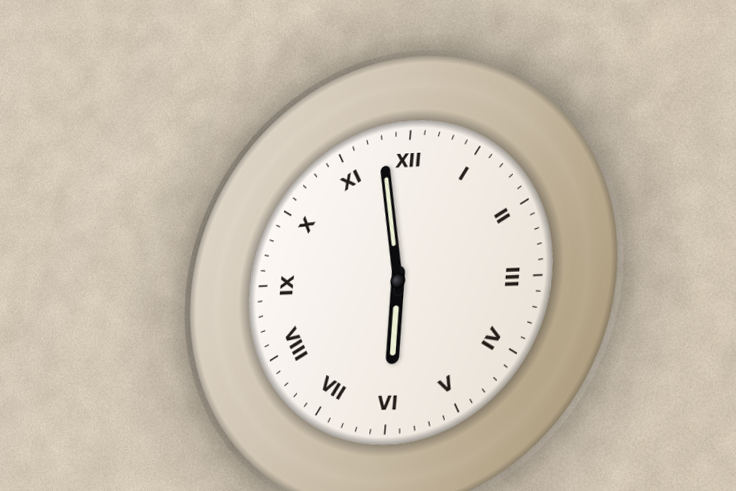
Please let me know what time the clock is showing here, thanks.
5:58
